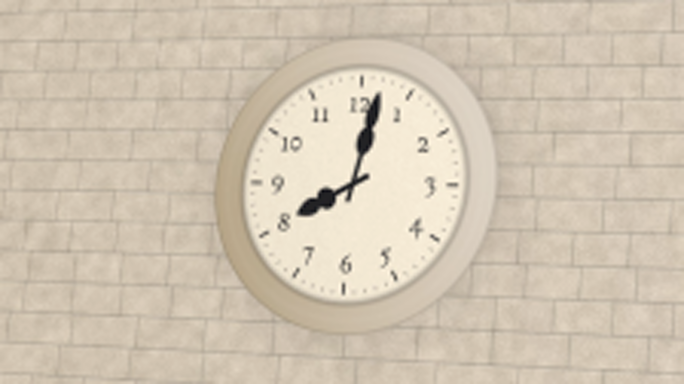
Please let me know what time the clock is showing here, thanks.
8:02
